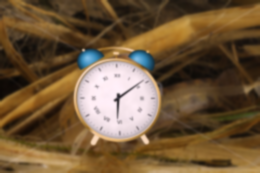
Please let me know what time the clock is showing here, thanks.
6:09
